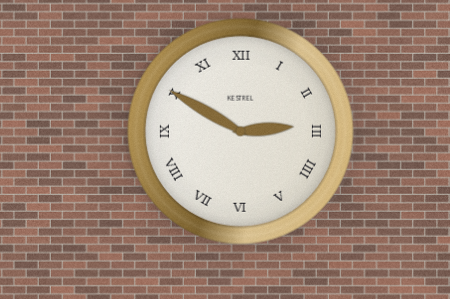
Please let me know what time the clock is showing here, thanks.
2:50
